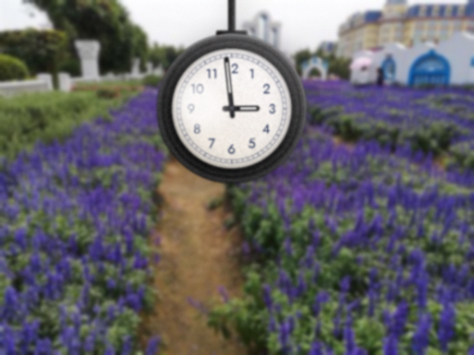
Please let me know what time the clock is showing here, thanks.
2:59
